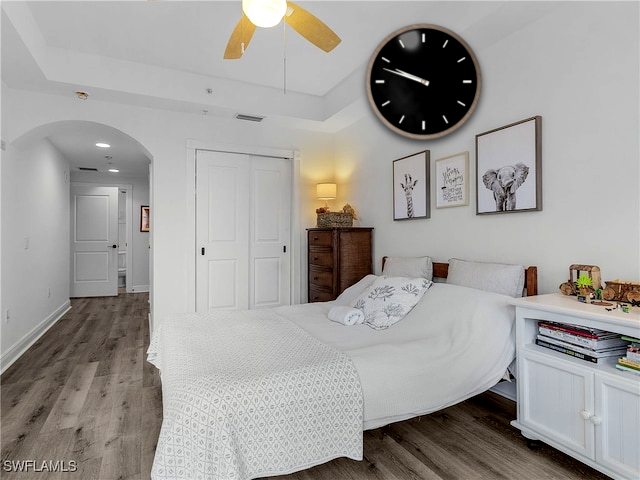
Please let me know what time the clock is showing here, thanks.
9:48
